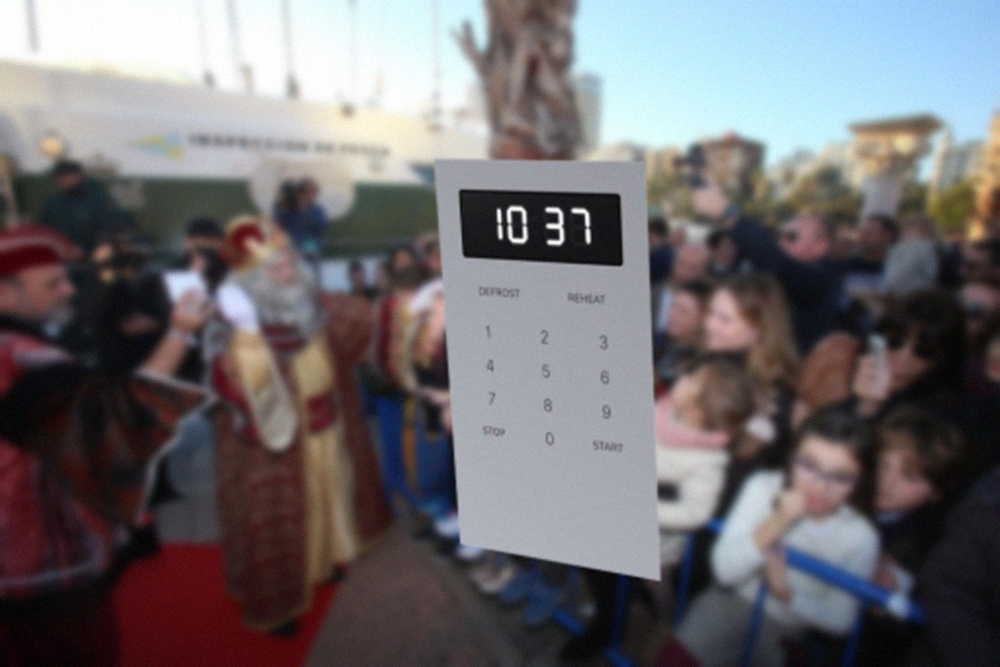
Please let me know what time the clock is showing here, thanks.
10:37
